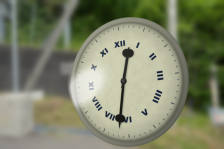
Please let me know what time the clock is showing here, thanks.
12:32
